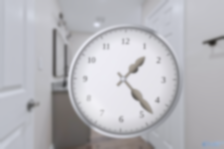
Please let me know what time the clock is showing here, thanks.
1:23
